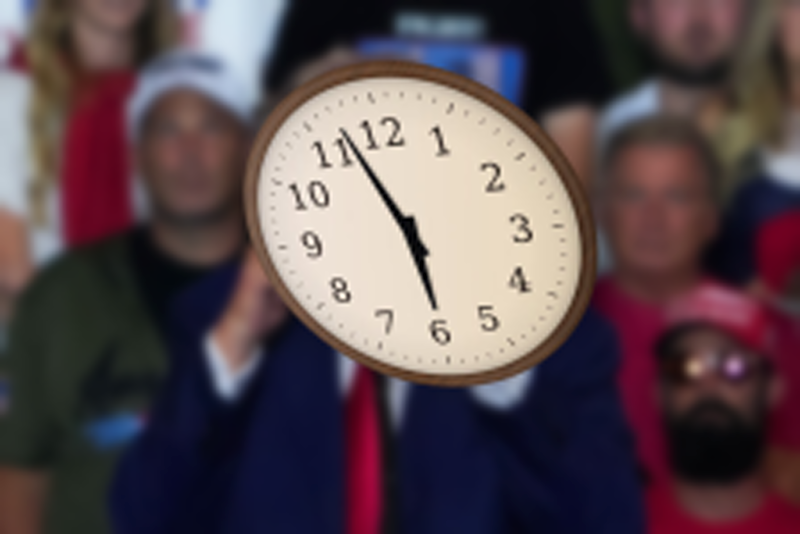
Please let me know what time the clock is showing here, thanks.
5:57
